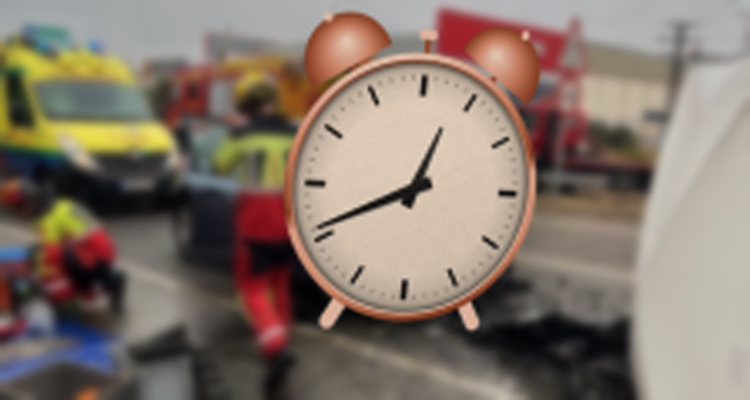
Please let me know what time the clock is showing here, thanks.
12:41
